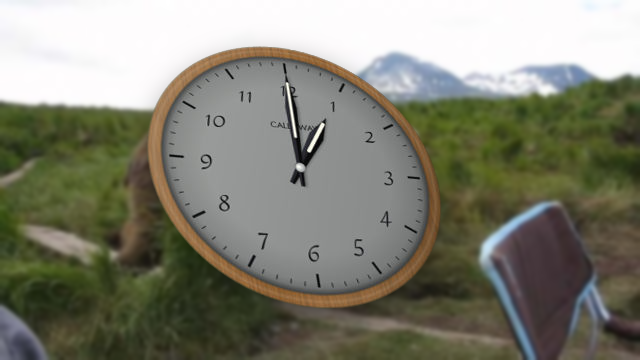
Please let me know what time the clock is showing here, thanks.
1:00
